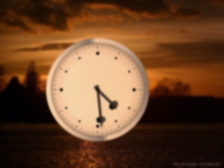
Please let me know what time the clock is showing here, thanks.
4:29
